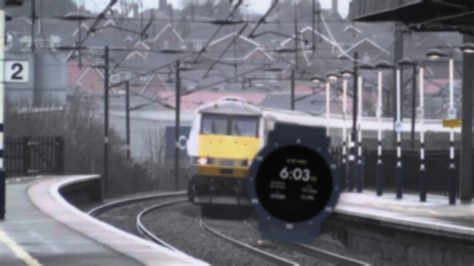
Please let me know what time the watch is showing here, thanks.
6:03
